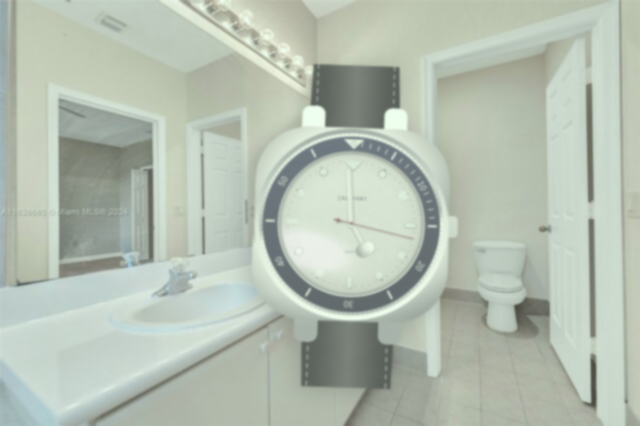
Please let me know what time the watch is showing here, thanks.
4:59:17
